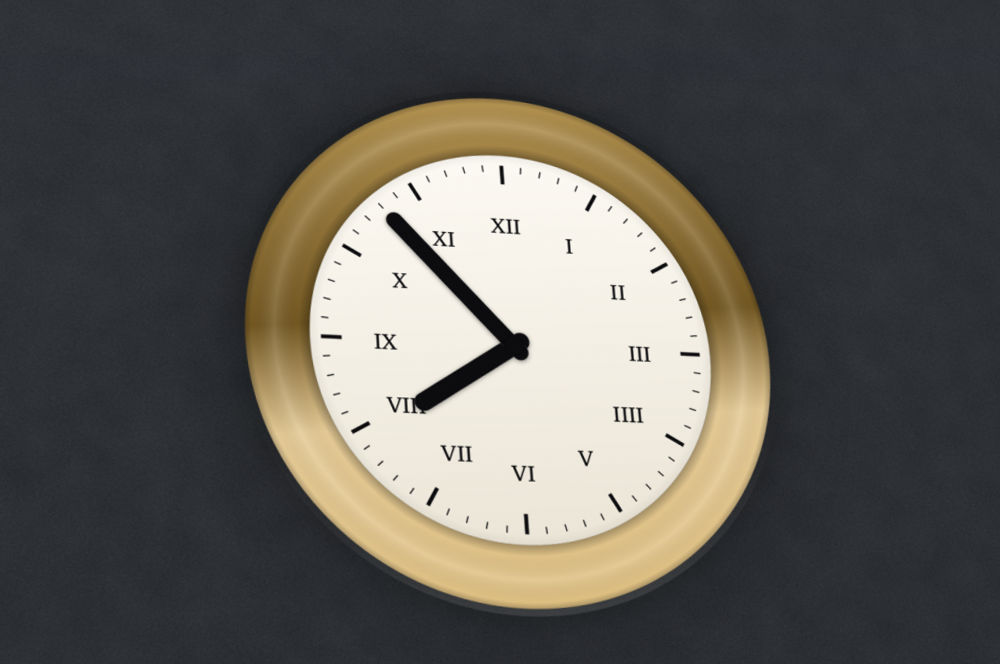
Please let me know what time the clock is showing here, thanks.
7:53
